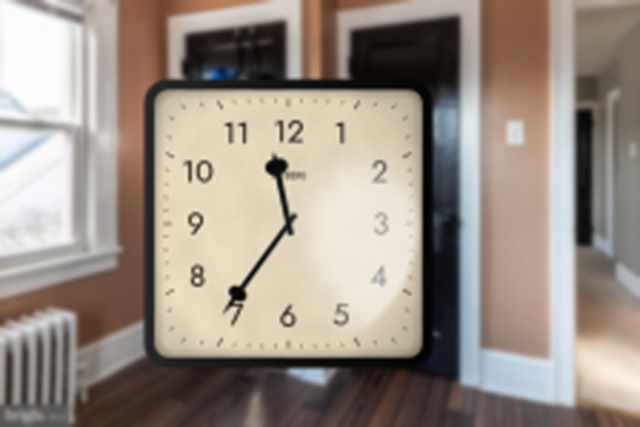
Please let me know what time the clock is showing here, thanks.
11:36
